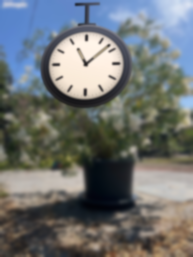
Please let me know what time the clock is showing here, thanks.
11:08
